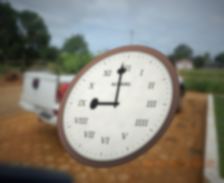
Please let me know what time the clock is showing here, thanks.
8:59
